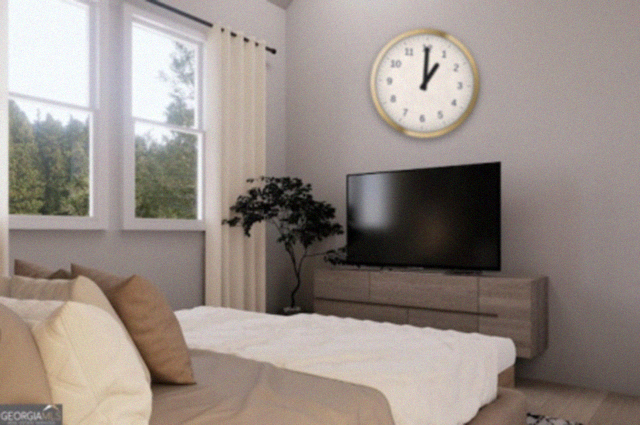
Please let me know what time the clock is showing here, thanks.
1:00
